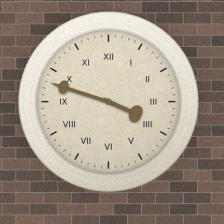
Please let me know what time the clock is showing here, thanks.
3:48
